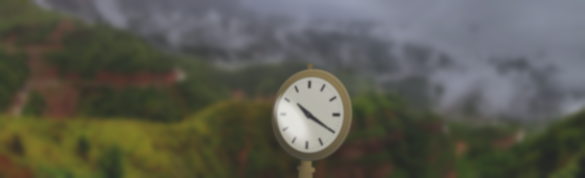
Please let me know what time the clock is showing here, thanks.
10:20
